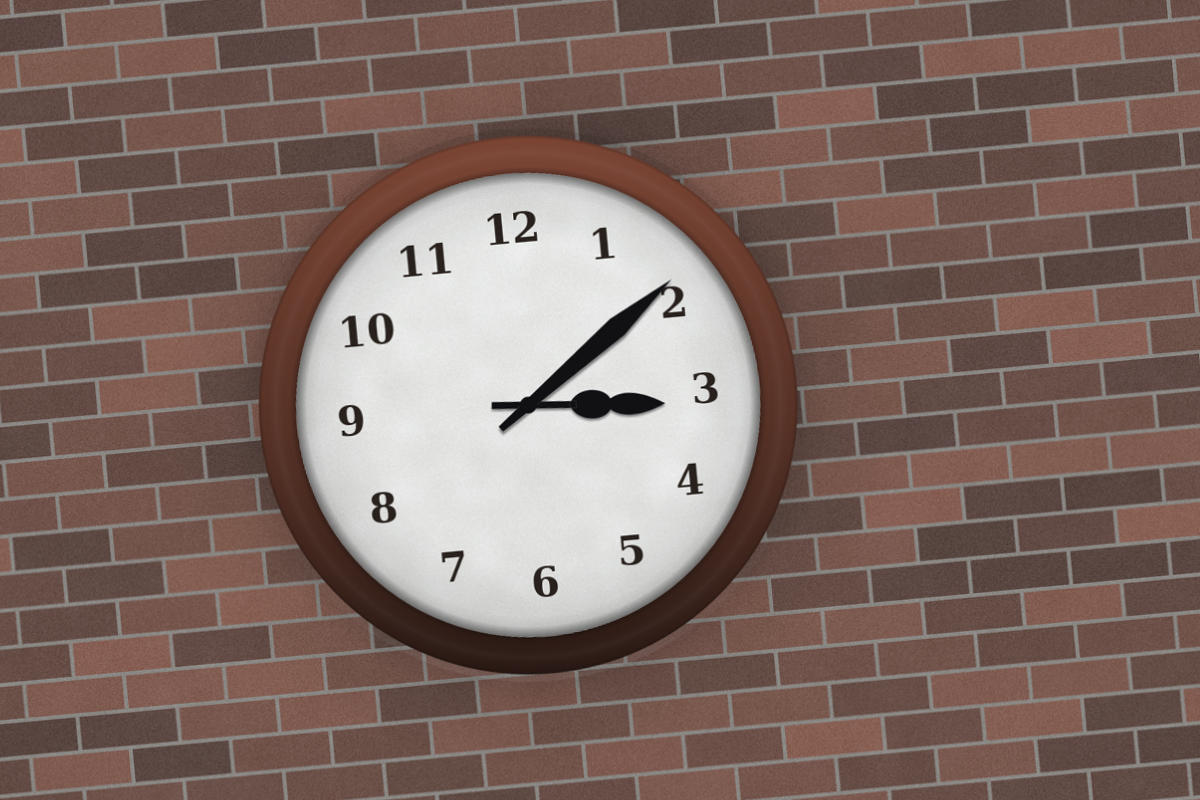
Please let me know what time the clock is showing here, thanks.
3:09
